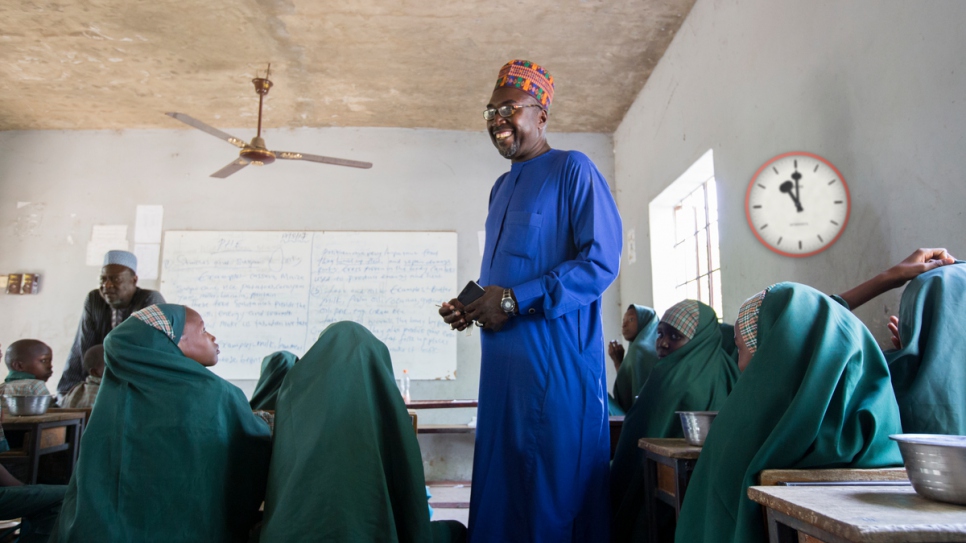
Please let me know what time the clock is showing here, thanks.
11:00
